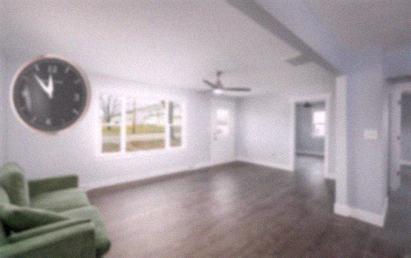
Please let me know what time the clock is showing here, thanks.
11:53
